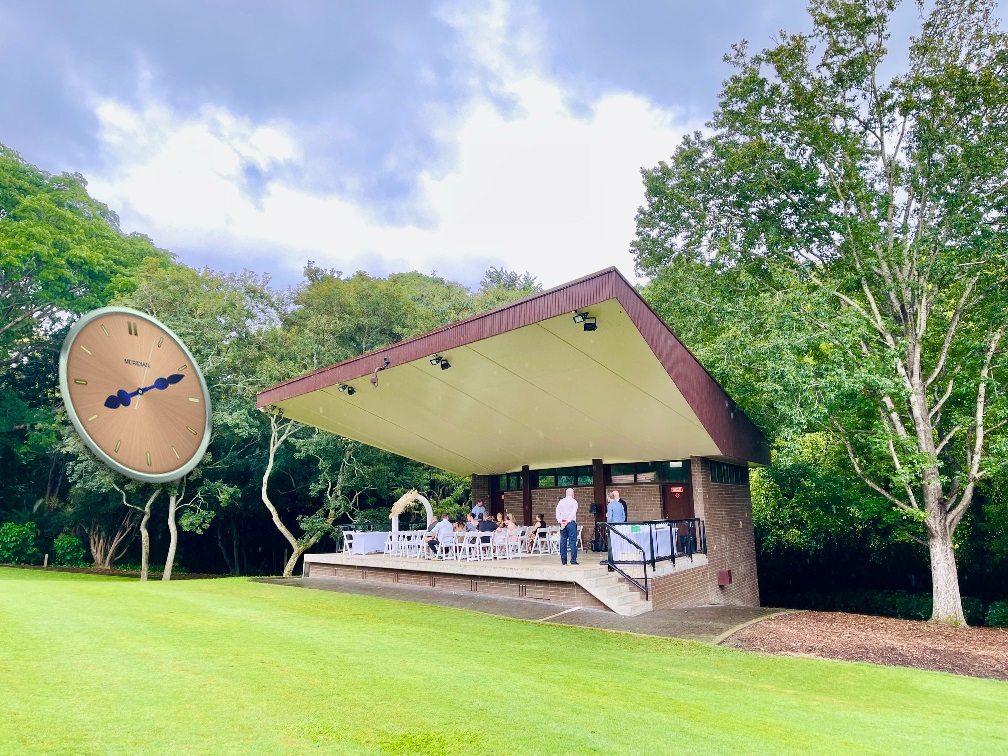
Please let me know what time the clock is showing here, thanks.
8:11:04
